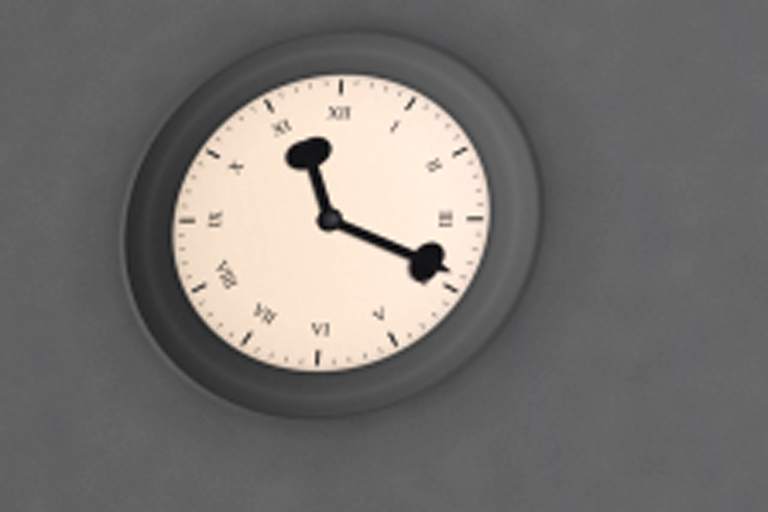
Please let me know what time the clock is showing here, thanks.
11:19
